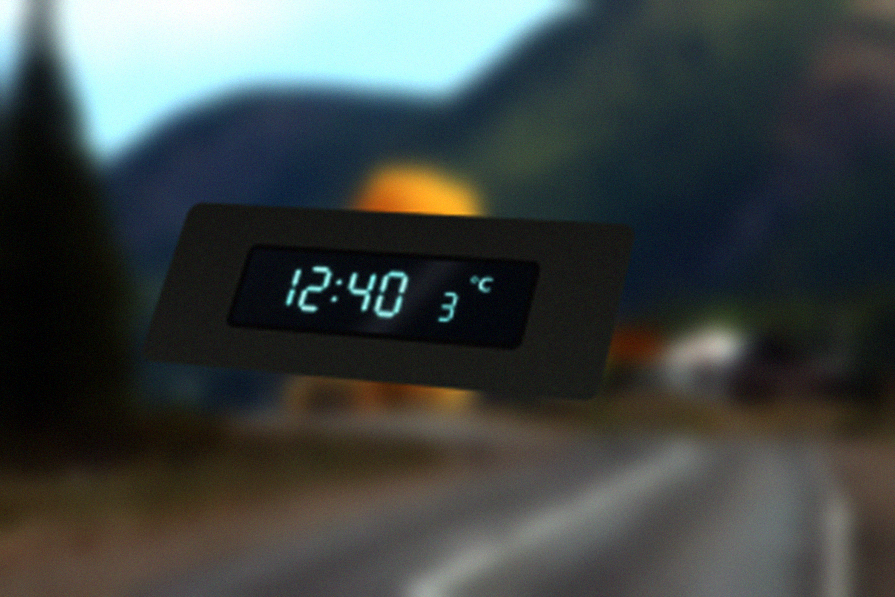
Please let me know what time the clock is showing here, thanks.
12:40
